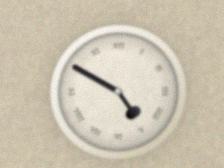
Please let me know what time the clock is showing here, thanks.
4:50
